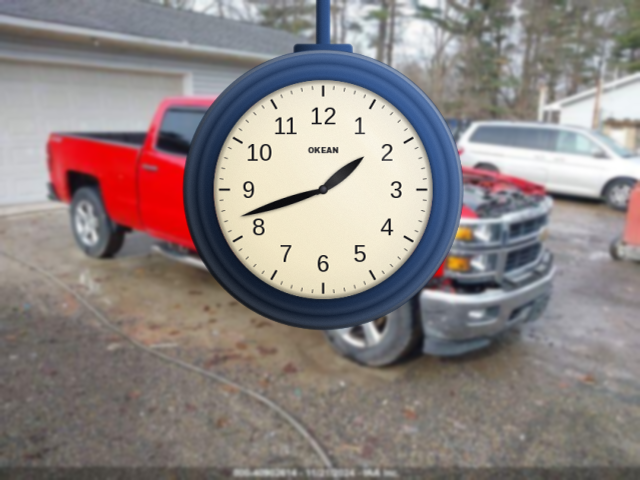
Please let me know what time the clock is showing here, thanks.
1:42
